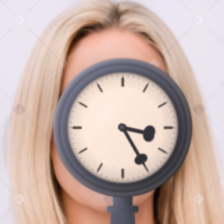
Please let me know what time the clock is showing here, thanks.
3:25
